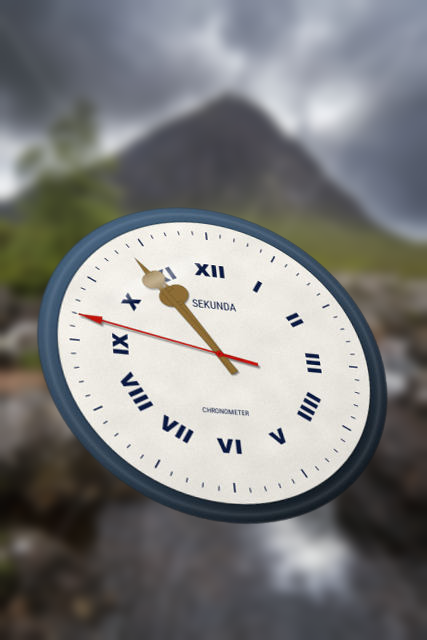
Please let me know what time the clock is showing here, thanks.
10:53:47
